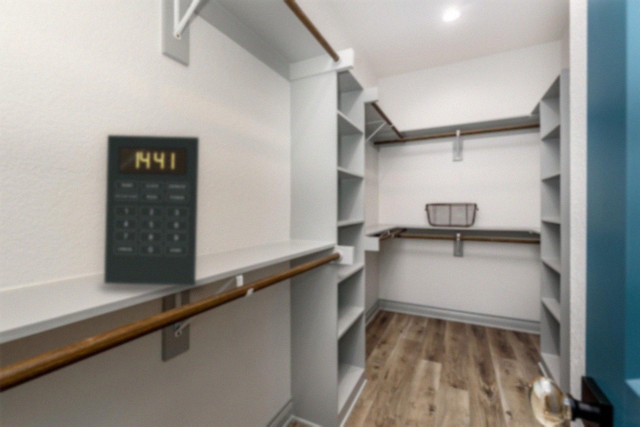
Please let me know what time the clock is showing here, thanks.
14:41
